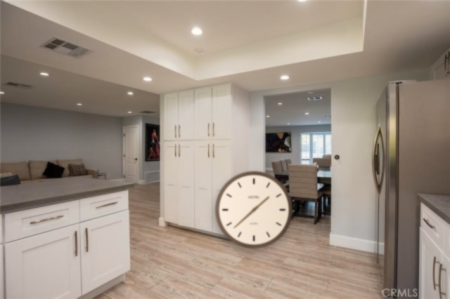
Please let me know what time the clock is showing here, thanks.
1:38
